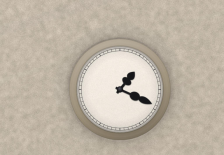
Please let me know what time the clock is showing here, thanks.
1:19
